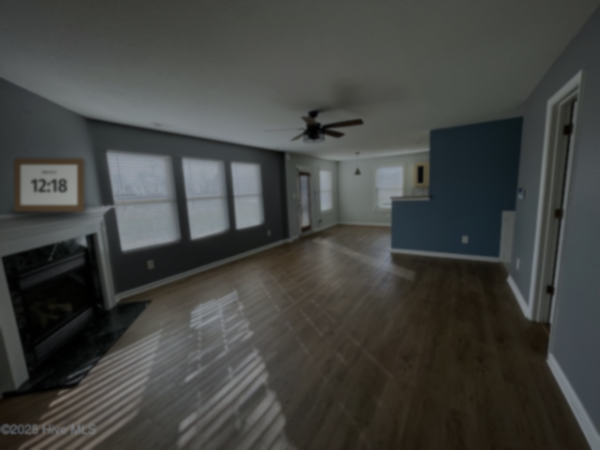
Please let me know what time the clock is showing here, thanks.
12:18
